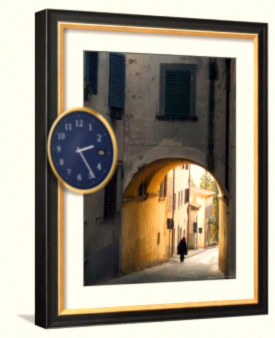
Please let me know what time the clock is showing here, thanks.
2:24
